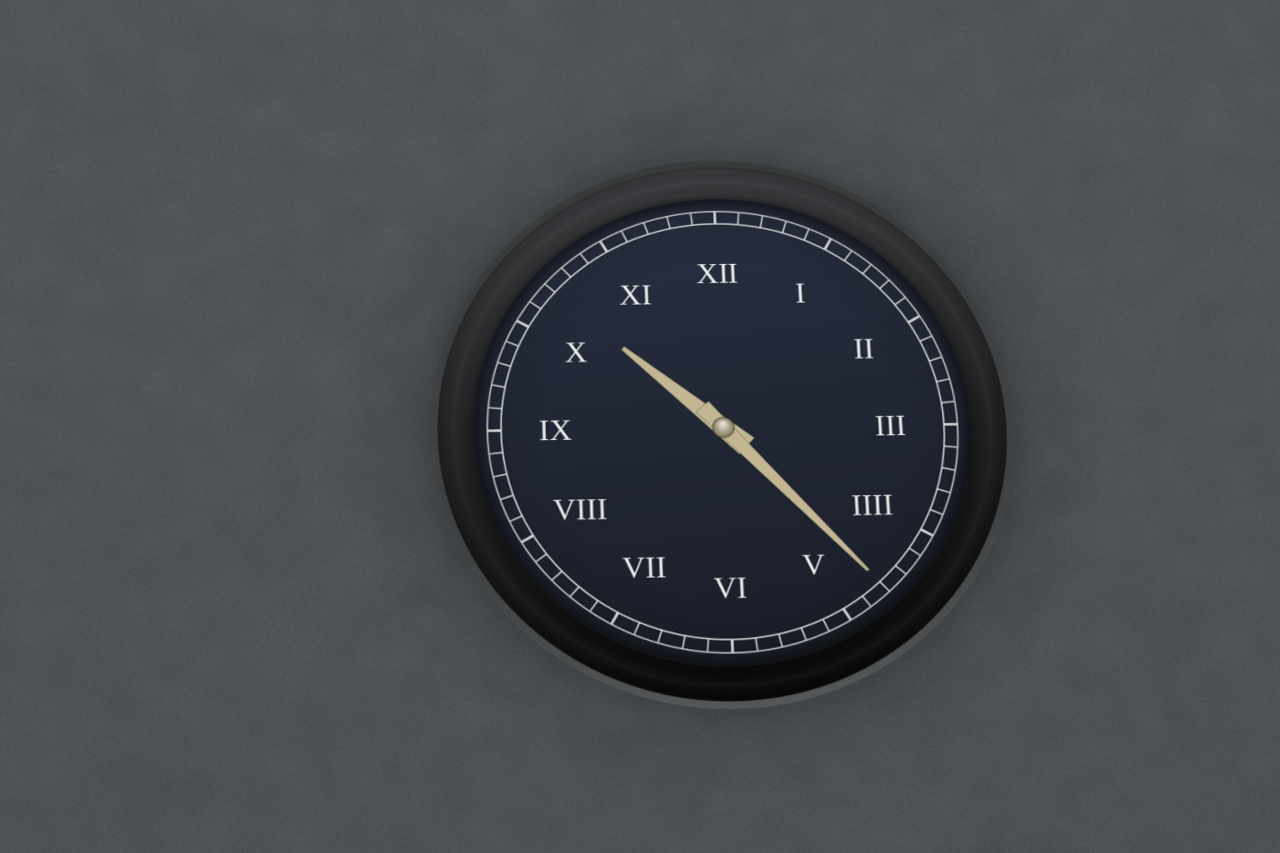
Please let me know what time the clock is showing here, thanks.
10:23
